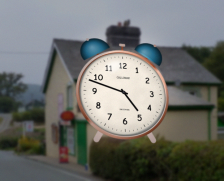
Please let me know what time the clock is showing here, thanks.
4:48
